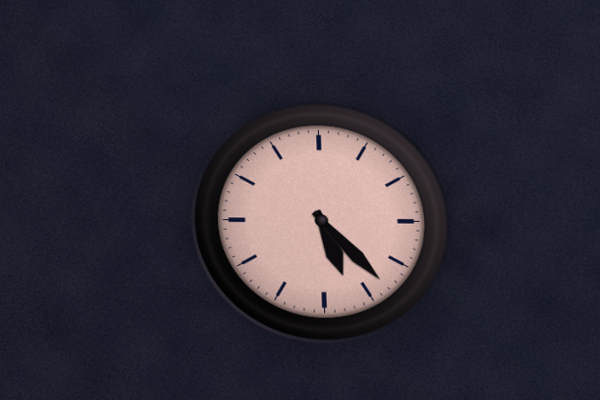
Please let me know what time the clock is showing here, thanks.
5:23
